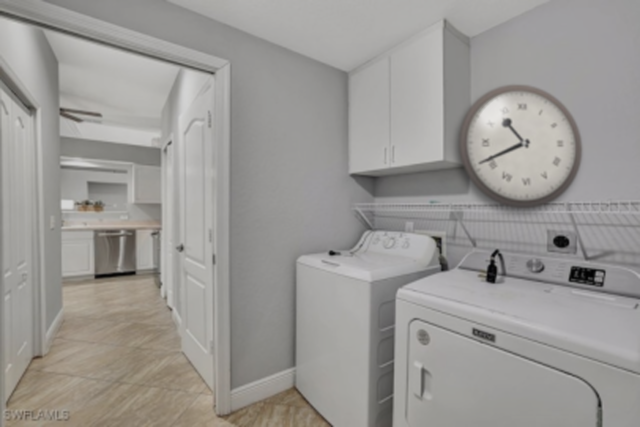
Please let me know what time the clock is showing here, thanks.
10:41
